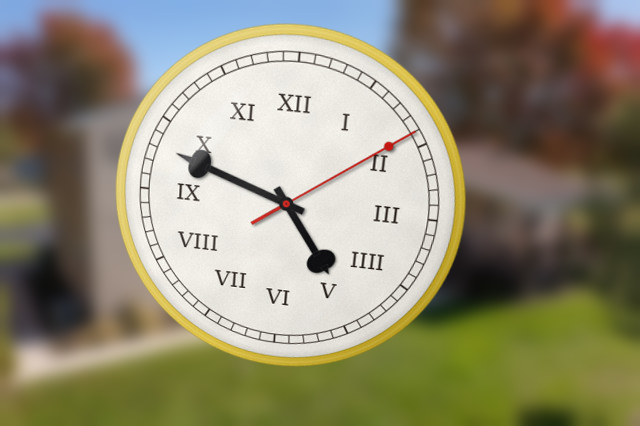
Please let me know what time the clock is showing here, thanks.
4:48:09
